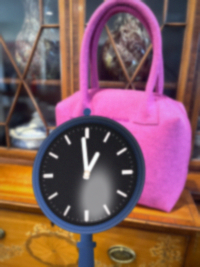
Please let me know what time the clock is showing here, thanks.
12:59
